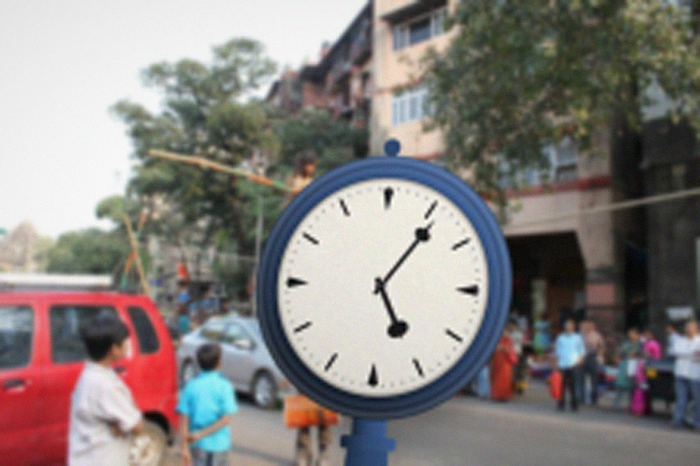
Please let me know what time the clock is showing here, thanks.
5:06
